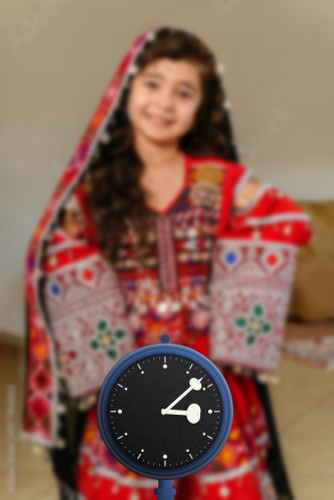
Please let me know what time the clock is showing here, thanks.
3:08
